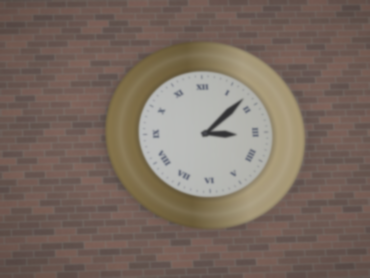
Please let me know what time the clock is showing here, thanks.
3:08
